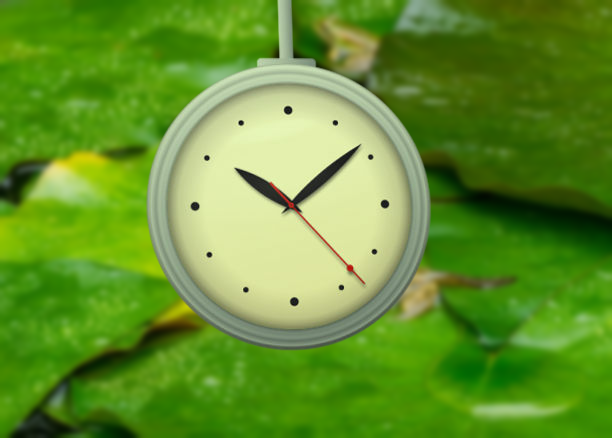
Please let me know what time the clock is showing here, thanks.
10:08:23
